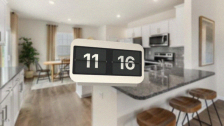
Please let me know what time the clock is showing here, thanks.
11:16
